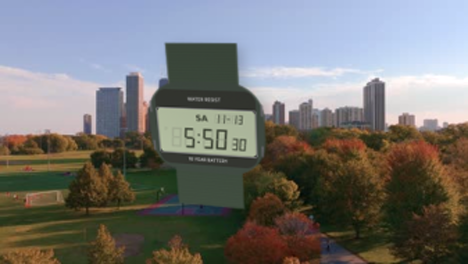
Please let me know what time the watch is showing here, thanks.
5:50:30
